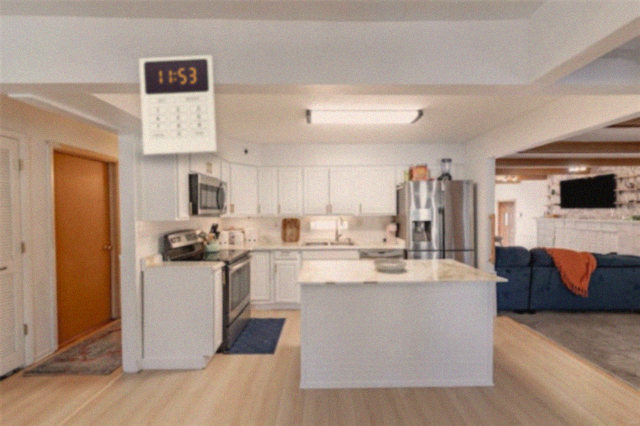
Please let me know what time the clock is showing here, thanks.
11:53
